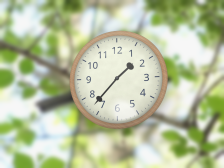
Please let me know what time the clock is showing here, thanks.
1:37
